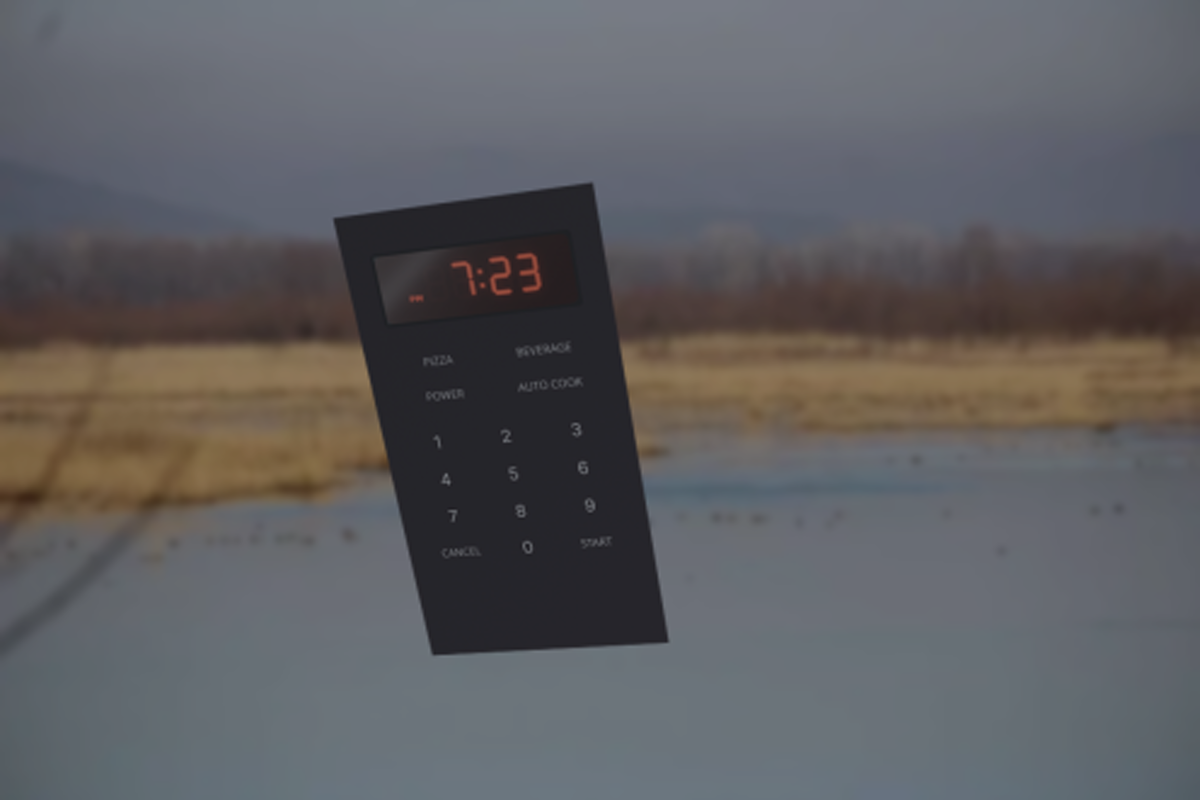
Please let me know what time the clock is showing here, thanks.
7:23
